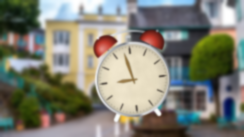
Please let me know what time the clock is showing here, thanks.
8:58
